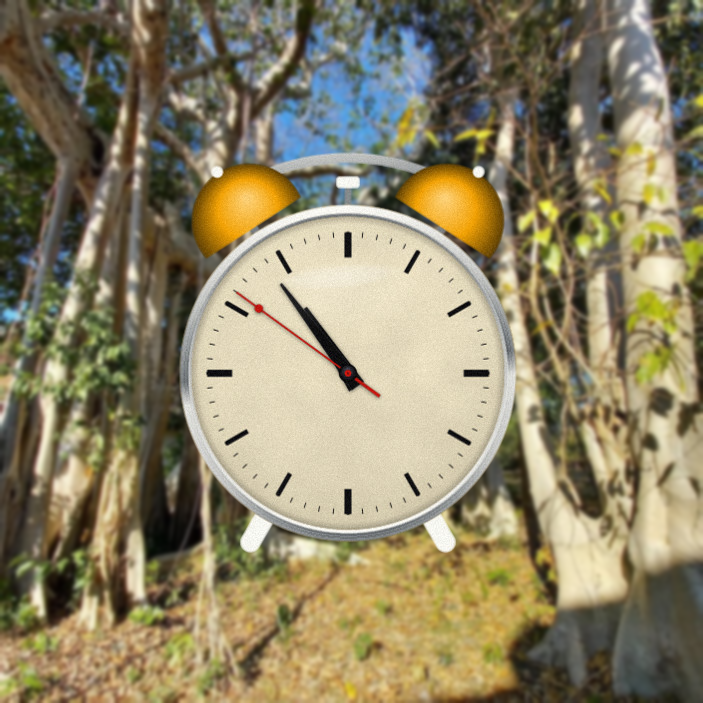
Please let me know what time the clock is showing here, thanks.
10:53:51
